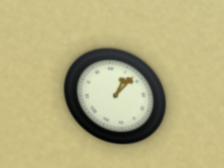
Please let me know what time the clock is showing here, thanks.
1:08
